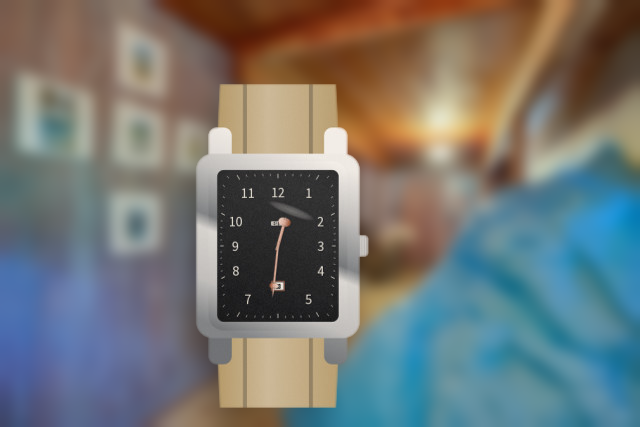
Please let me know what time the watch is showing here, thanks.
12:31
